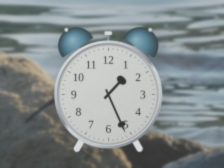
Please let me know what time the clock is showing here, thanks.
1:26
